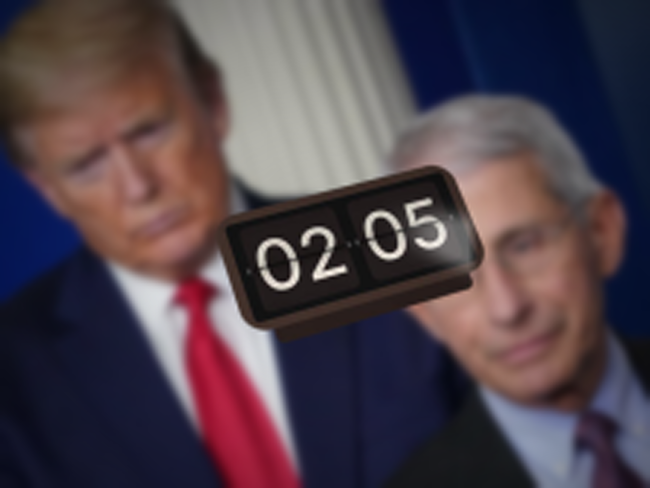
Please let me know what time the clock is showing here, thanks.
2:05
